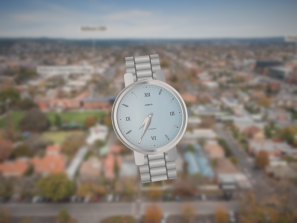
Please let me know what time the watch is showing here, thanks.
7:35
